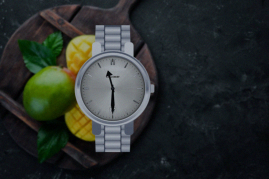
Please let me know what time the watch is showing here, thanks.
11:30
